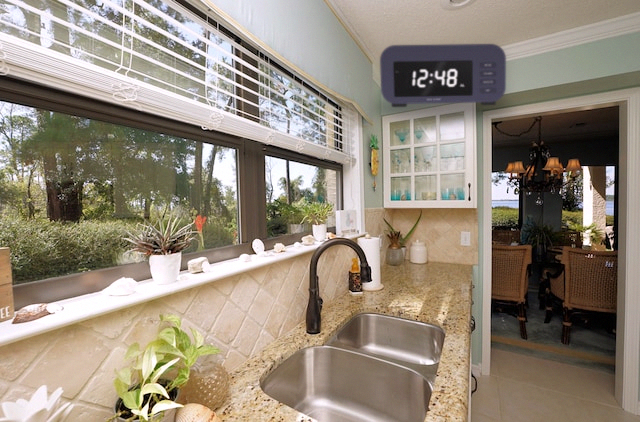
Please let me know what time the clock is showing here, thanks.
12:48
